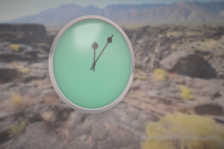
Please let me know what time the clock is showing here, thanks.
12:06
